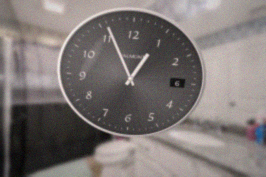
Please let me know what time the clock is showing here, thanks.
12:56
